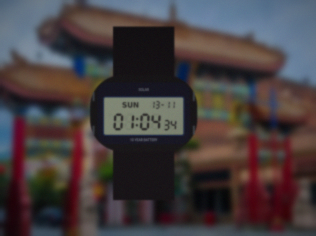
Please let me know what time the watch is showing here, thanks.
1:04:34
